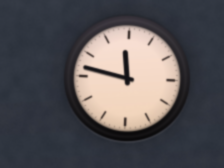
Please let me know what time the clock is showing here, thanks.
11:47
